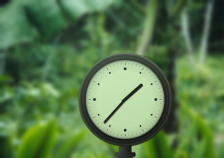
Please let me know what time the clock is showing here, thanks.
1:37
